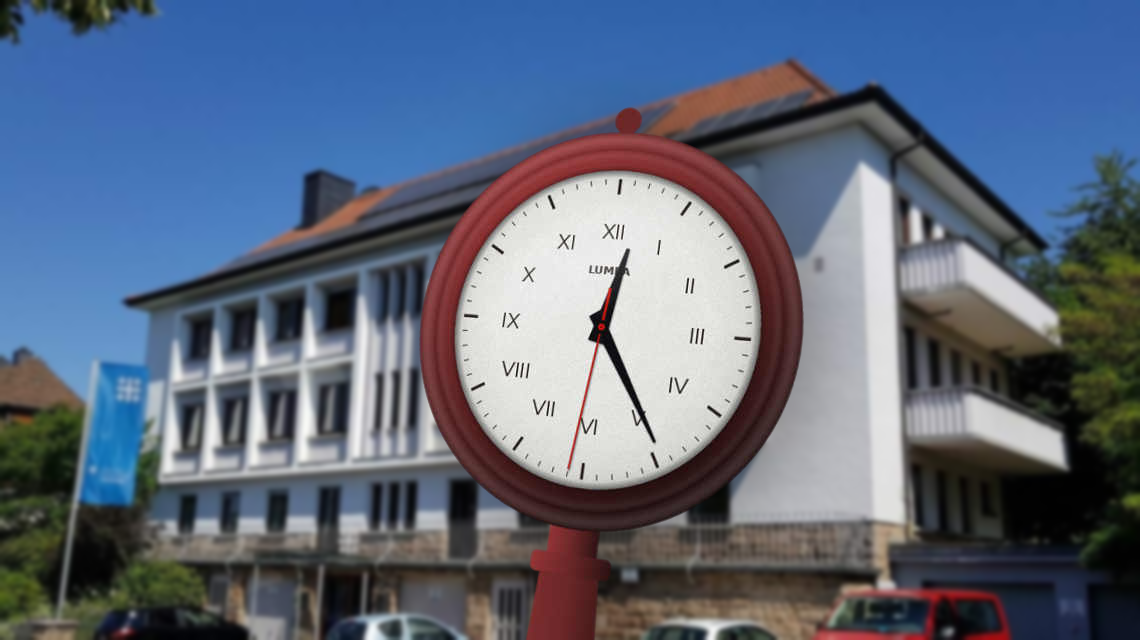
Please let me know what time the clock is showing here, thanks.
12:24:31
